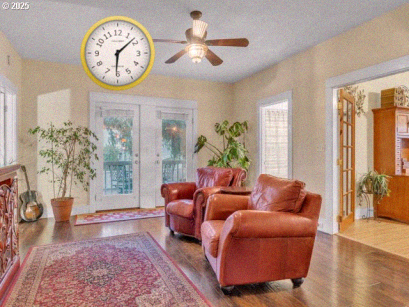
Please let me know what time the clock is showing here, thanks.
6:08
